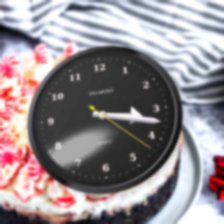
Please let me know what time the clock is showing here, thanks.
3:17:22
